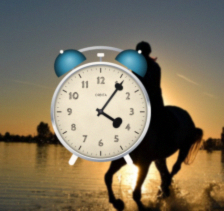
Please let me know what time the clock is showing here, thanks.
4:06
